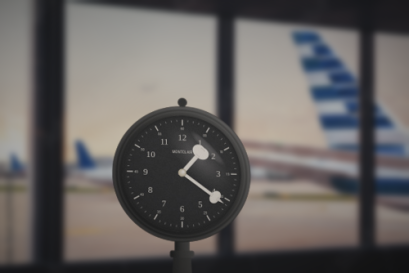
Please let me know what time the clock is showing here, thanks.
1:21
